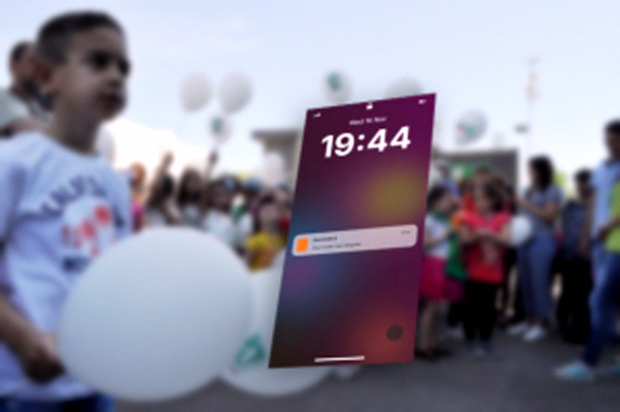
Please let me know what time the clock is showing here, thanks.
19:44
